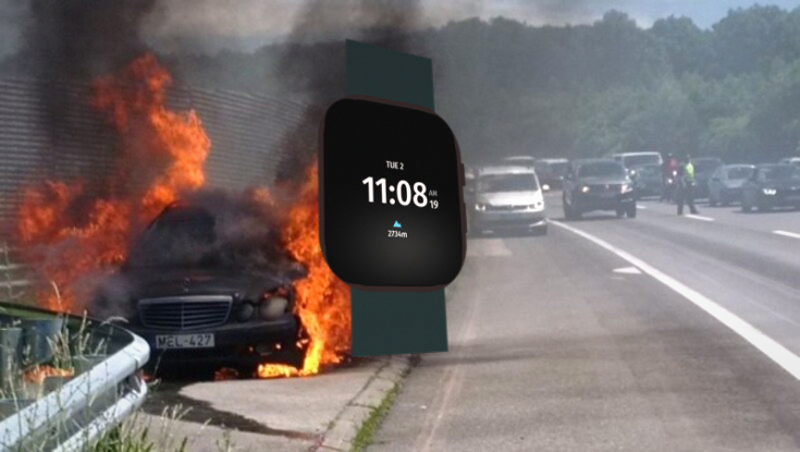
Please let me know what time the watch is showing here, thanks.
11:08:19
